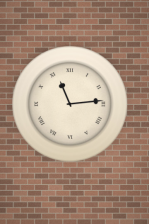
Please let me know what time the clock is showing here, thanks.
11:14
